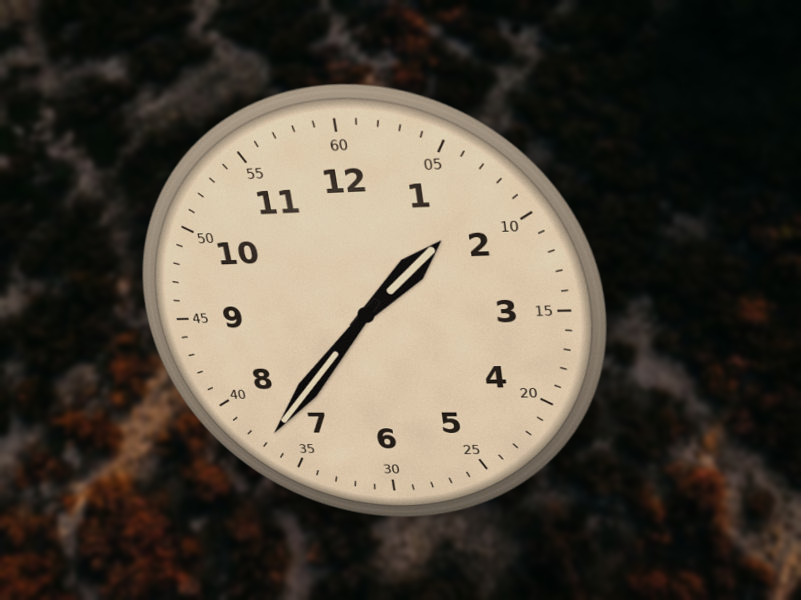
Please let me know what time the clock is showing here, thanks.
1:37
